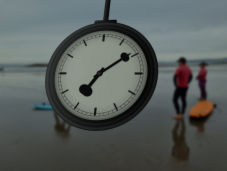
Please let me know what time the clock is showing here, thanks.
7:09
